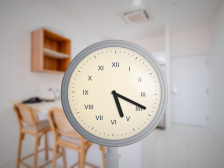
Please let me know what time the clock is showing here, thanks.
5:19
